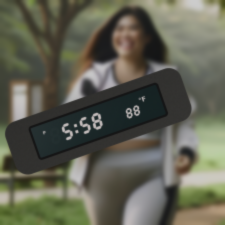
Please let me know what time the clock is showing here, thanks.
5:58
